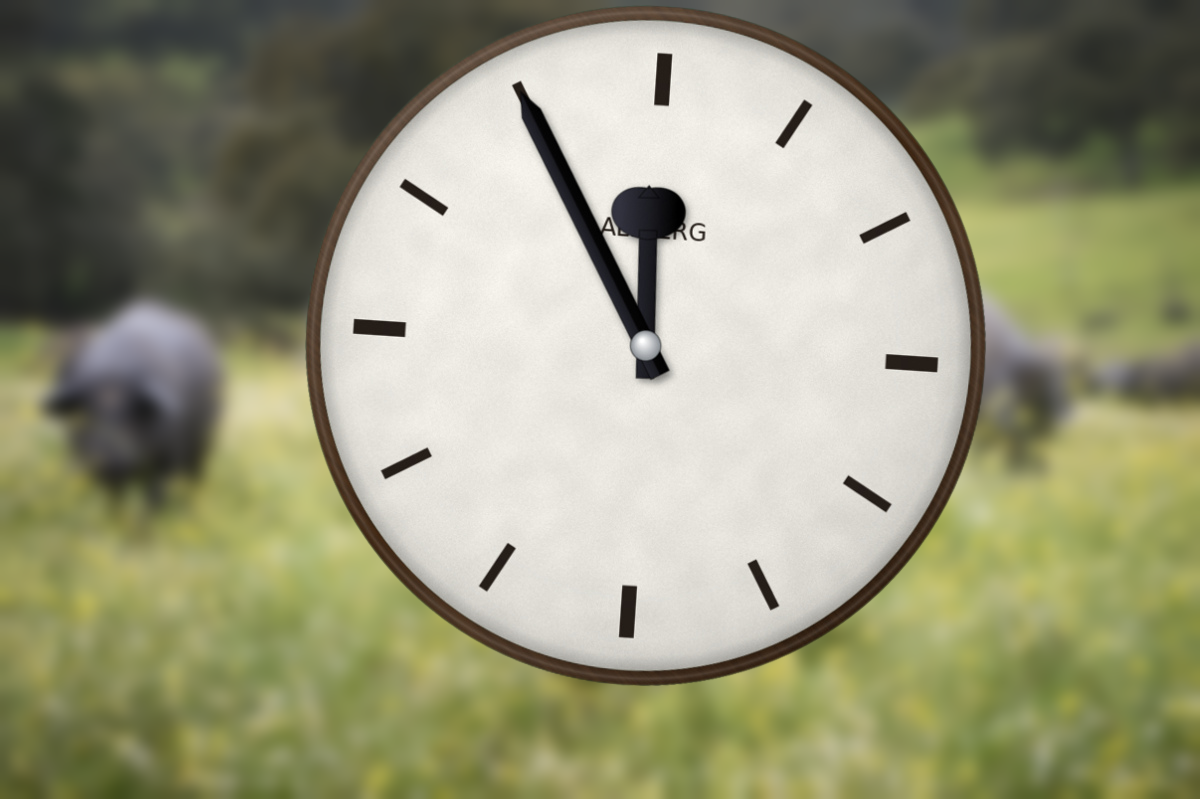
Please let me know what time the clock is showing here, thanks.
11:55
